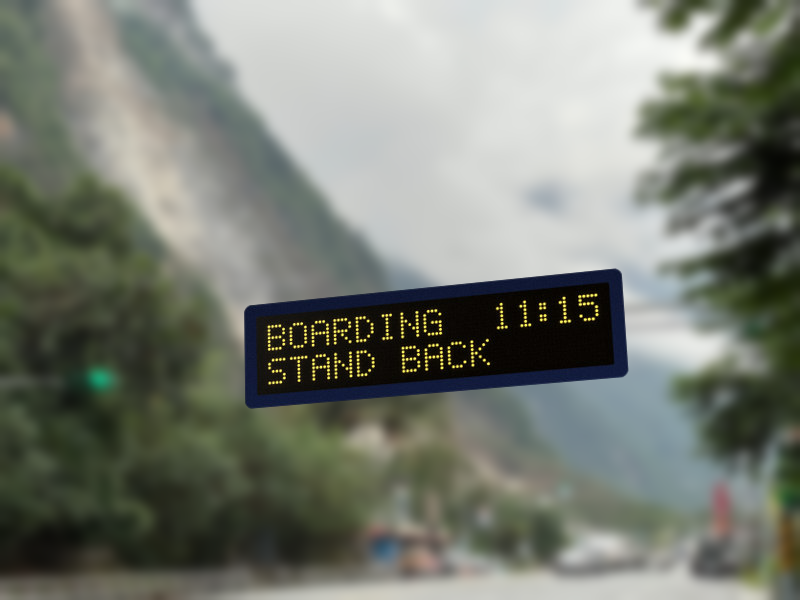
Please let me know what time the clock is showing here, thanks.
11:15
